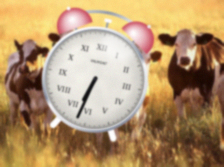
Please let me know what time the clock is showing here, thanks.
6:32
